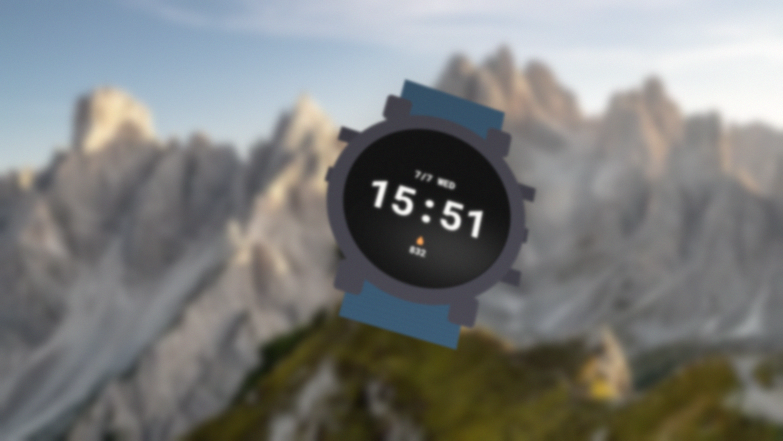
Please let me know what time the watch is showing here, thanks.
15:51
